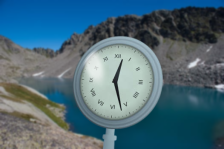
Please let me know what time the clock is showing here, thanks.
12:27
